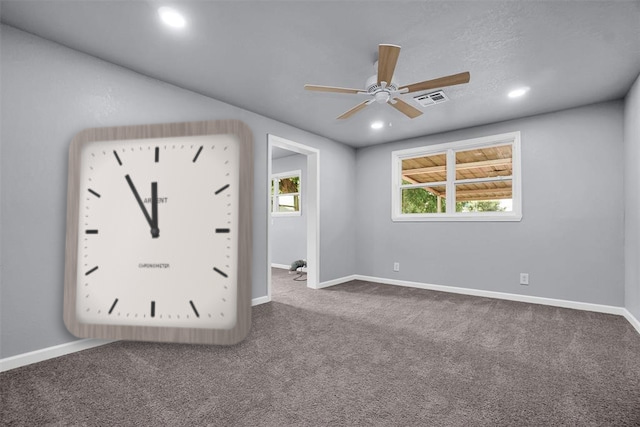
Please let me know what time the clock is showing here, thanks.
11:55
